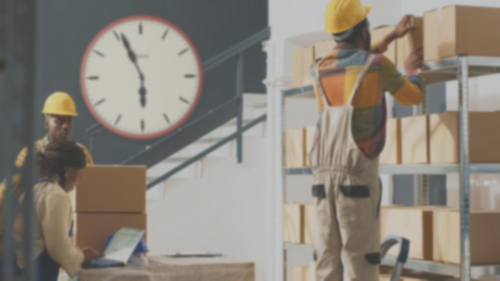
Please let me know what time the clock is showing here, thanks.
5:56
